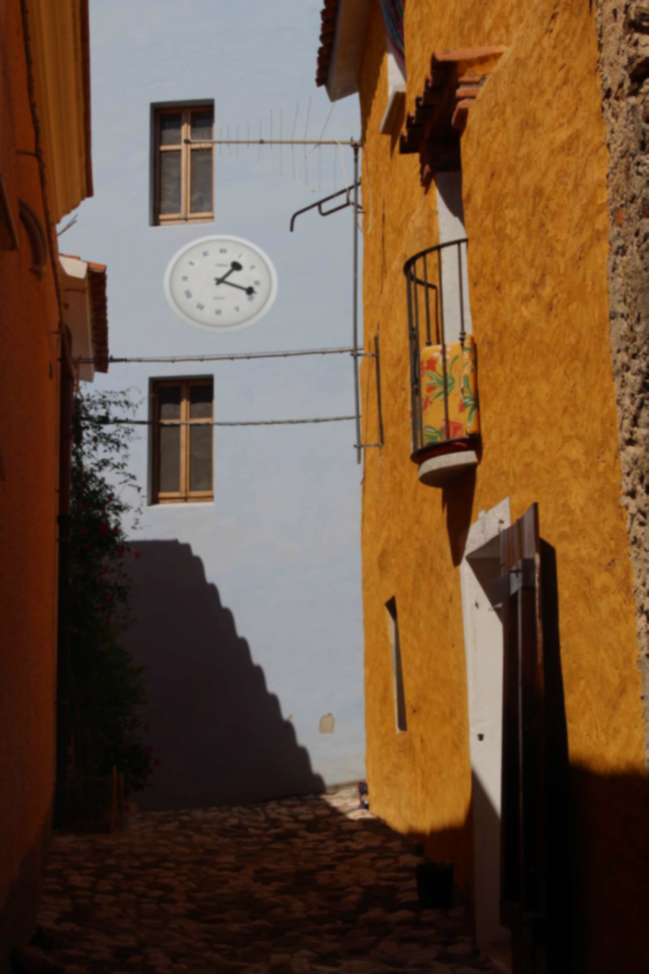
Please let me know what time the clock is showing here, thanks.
1:18
